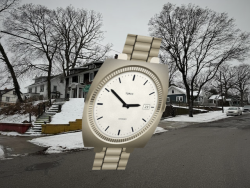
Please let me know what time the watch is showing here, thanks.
2:51
